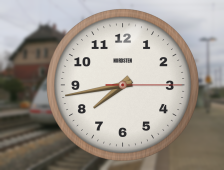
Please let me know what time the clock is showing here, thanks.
7:43:15
